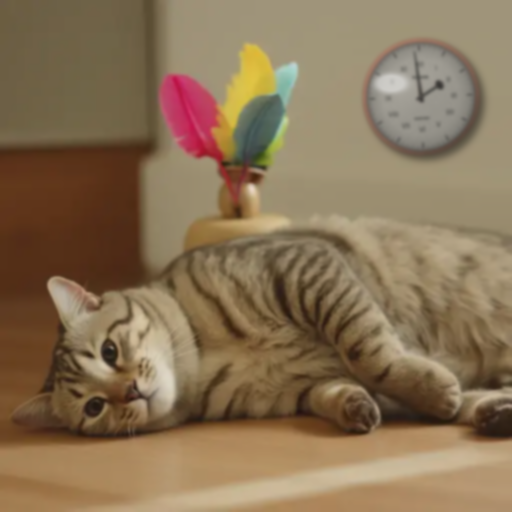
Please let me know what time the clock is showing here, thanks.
1:59
